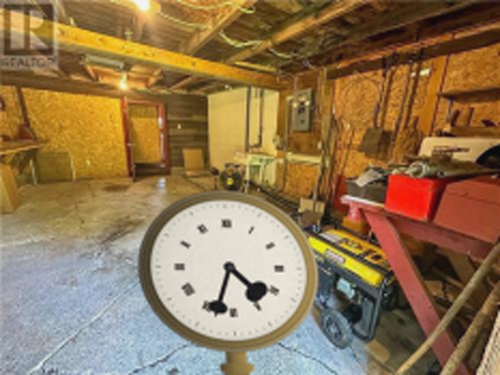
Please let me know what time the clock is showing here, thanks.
4:33
